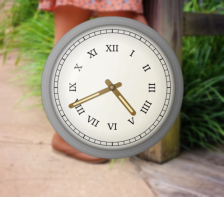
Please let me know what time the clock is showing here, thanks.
4:41
